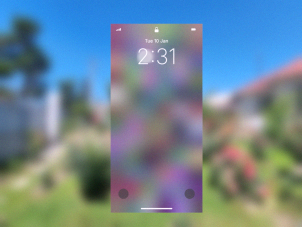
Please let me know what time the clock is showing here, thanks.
2:31
